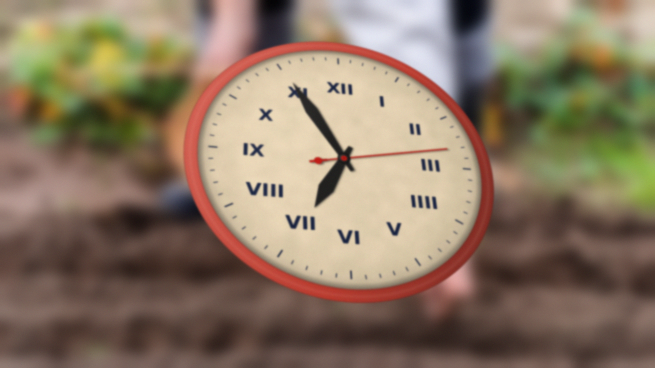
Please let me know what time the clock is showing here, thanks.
6:55:13
